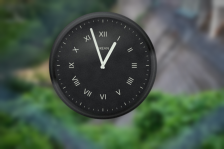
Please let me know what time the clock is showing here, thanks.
12:57
